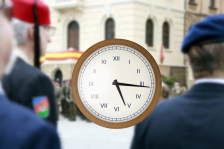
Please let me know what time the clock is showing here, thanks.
5:16
